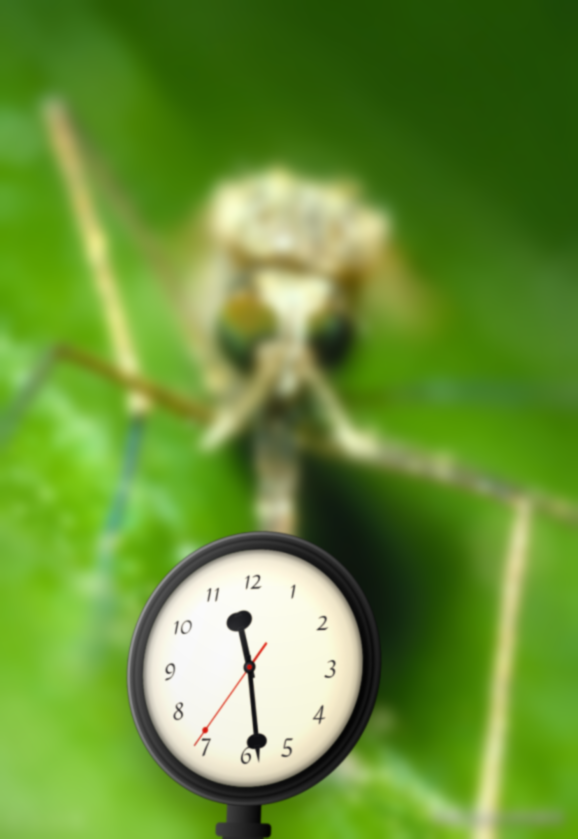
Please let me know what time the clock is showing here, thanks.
11:28:36
